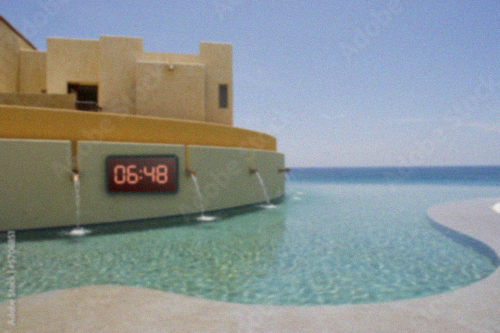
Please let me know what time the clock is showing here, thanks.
6:48
